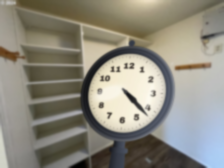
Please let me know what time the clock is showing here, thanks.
4:22
